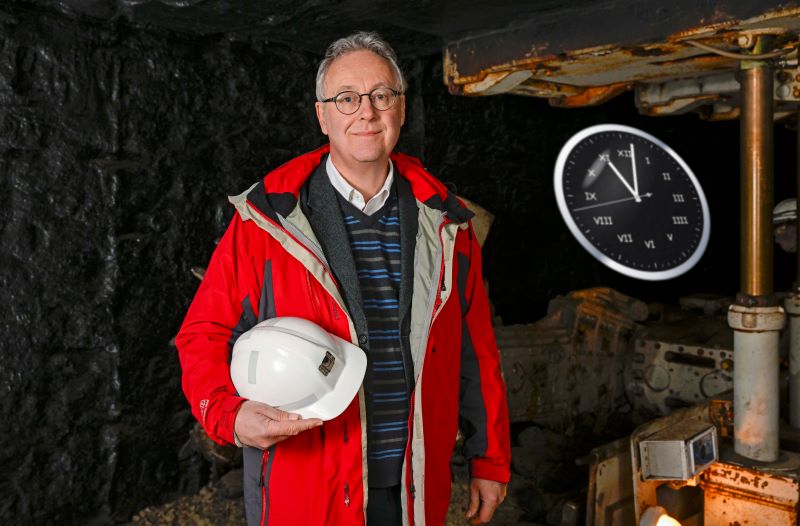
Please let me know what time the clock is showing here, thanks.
11:01:43
